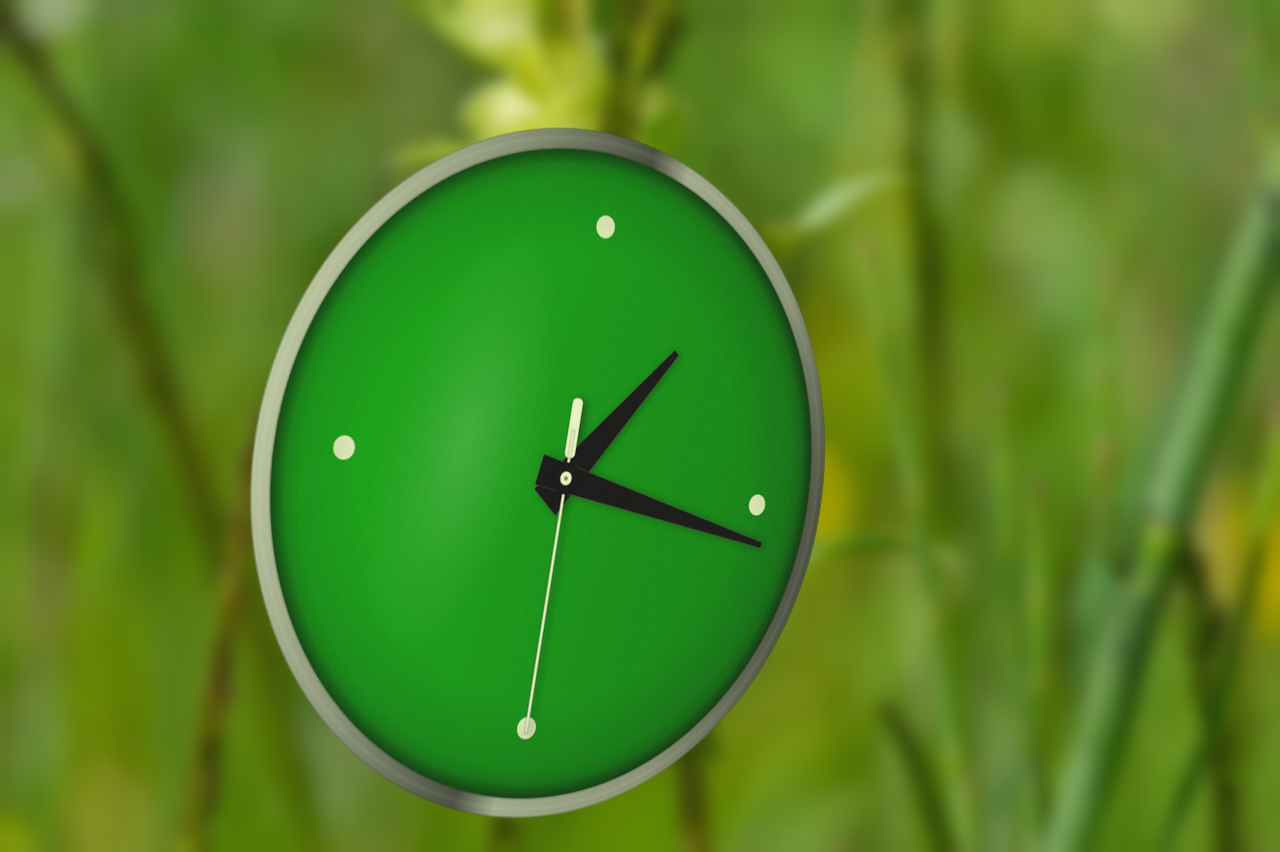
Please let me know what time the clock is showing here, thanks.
1:16:30
